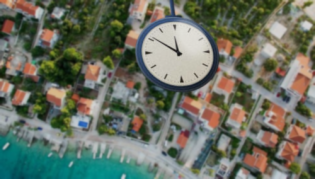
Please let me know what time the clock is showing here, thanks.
11:51
